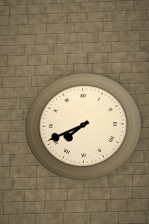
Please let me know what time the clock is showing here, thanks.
7:41
